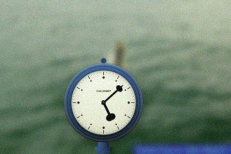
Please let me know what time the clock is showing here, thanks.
5:08
